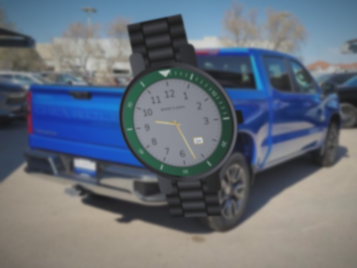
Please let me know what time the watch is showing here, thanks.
9:27
